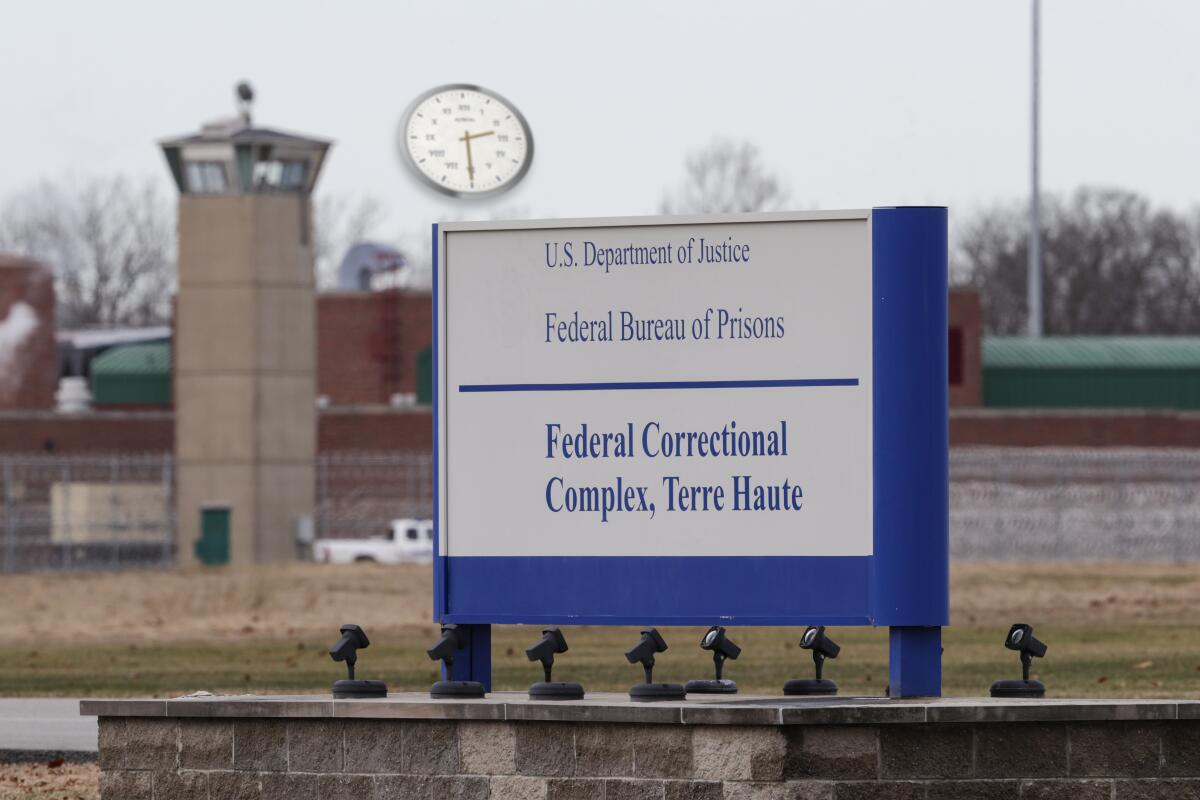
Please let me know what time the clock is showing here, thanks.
2:30
